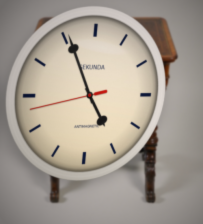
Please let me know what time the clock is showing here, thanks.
4:55:43
